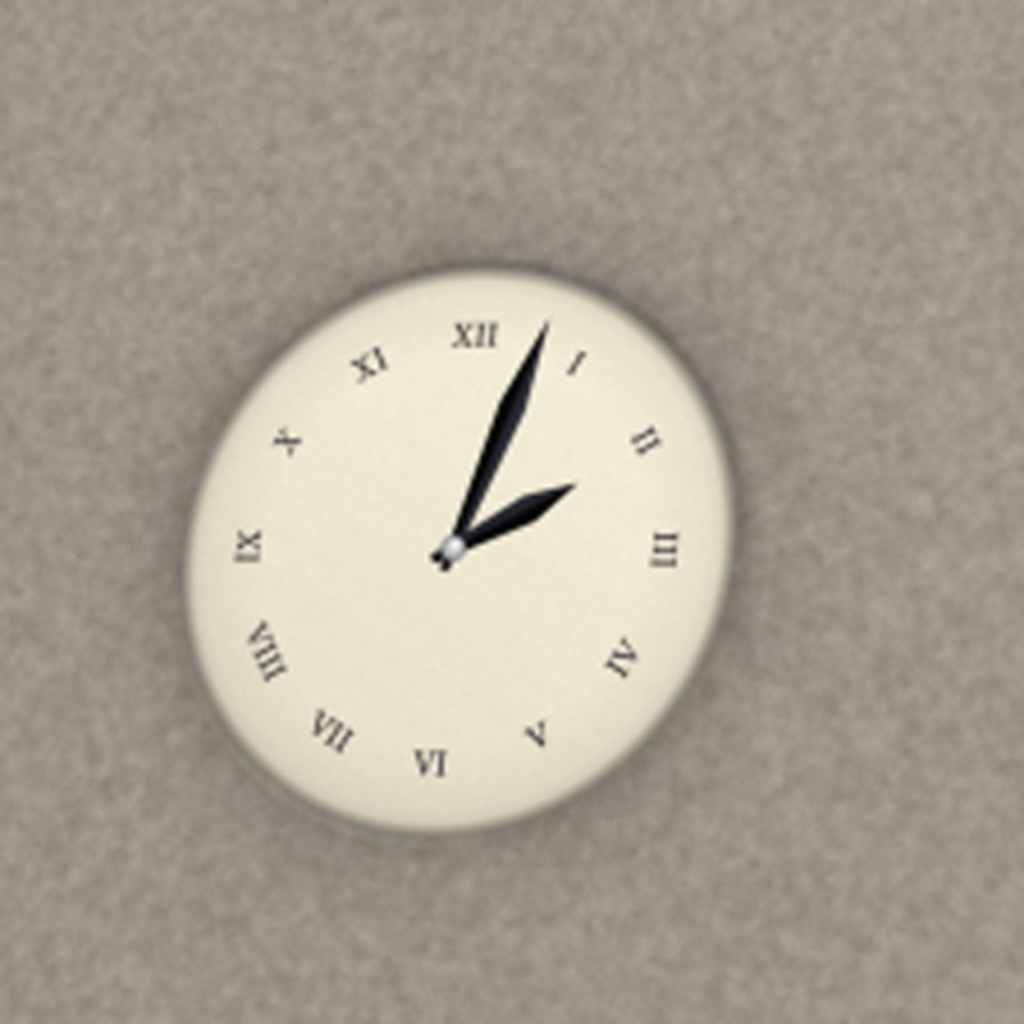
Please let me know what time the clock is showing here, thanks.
2:03
